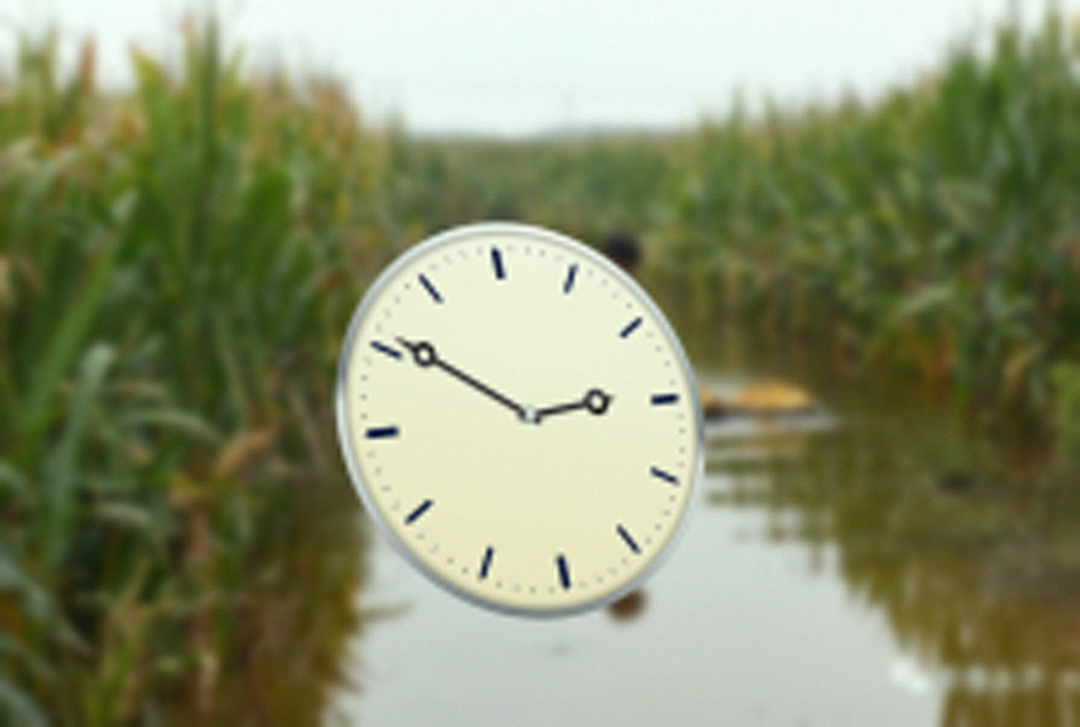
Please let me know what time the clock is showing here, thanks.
2:51
